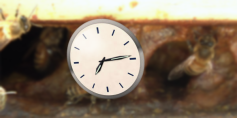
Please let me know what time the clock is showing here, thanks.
7:14
